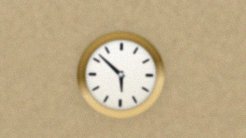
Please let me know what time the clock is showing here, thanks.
5:52
